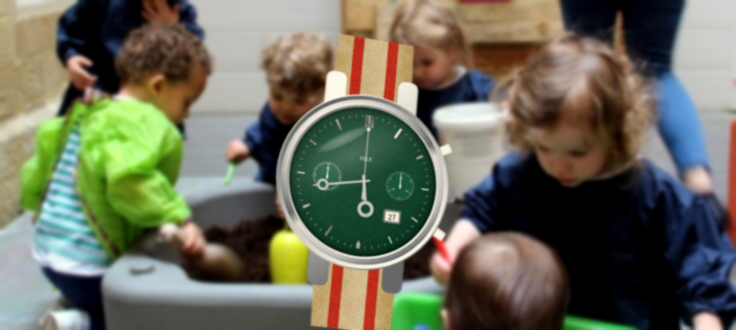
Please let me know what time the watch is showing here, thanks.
5:43
